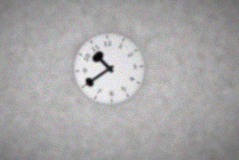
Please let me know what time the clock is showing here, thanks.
10:40
